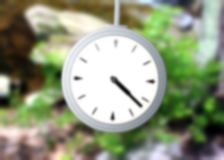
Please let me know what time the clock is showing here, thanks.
4:22
